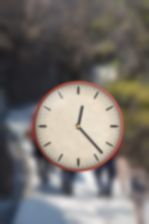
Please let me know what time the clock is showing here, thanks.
12:23
